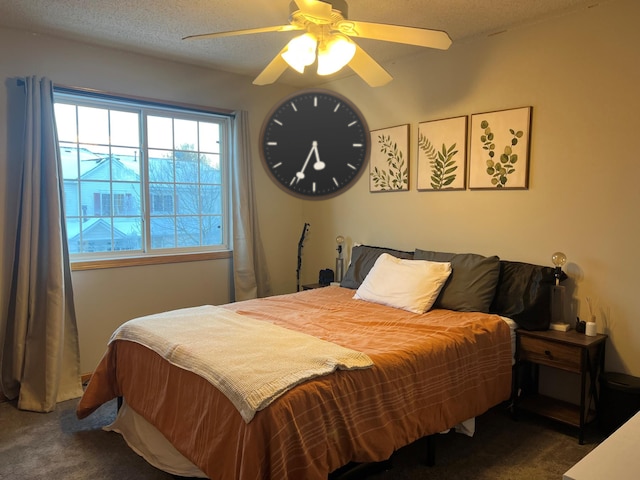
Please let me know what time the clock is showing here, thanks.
5:34
